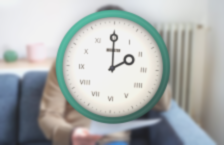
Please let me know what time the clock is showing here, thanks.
2:00
